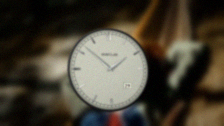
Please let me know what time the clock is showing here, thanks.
1:52
